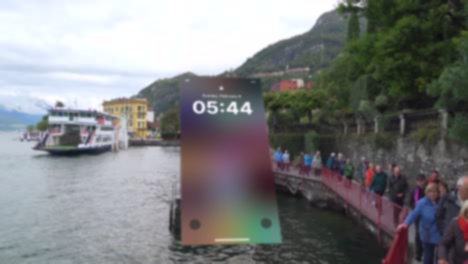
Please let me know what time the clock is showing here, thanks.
5:44
